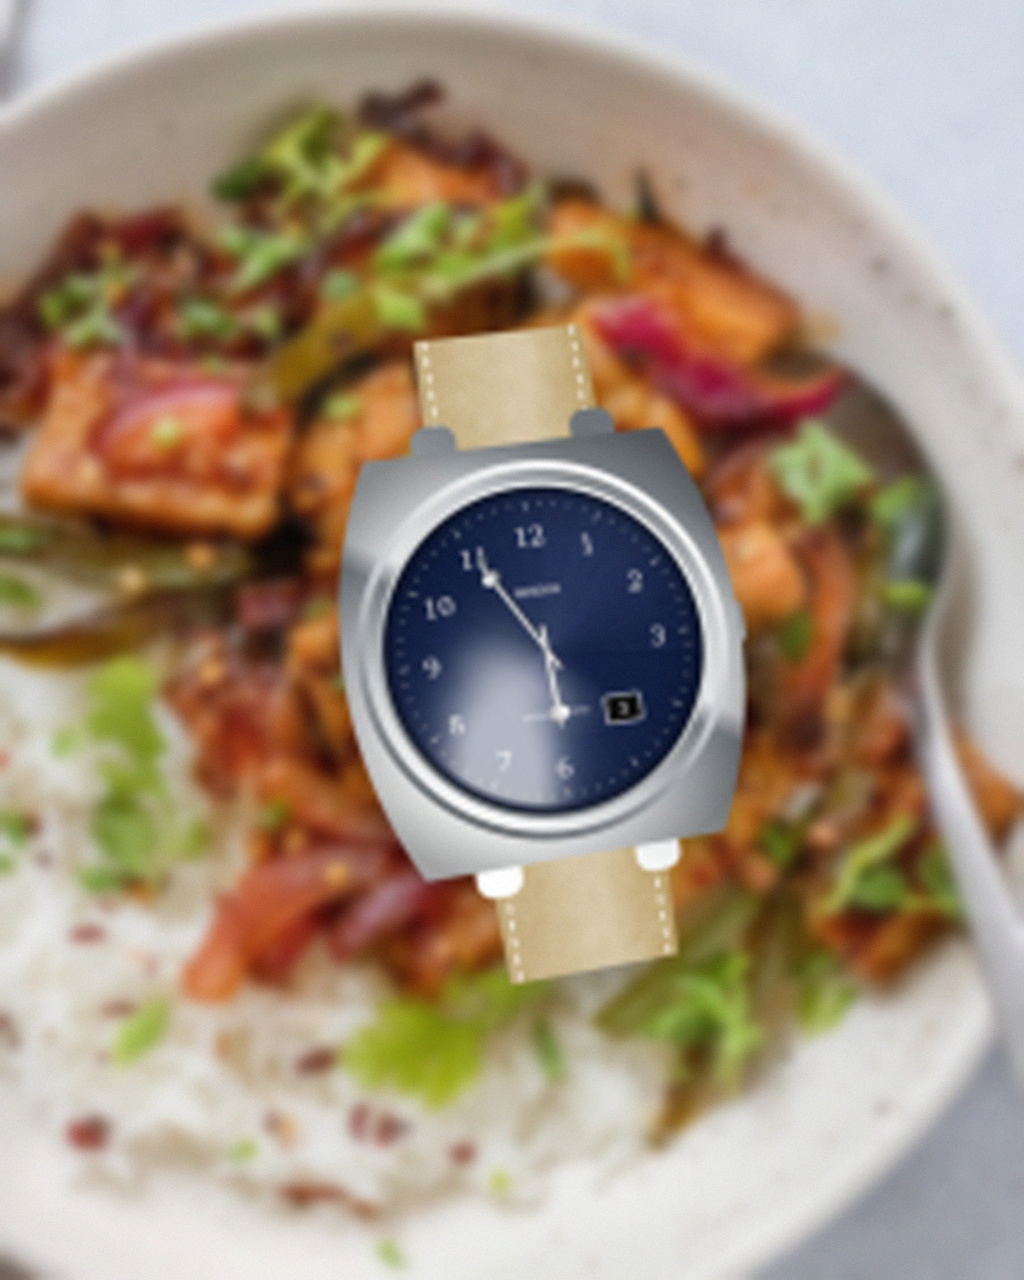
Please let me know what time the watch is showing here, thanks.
5:55
